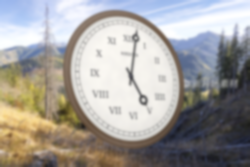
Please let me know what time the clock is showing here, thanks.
5:02
